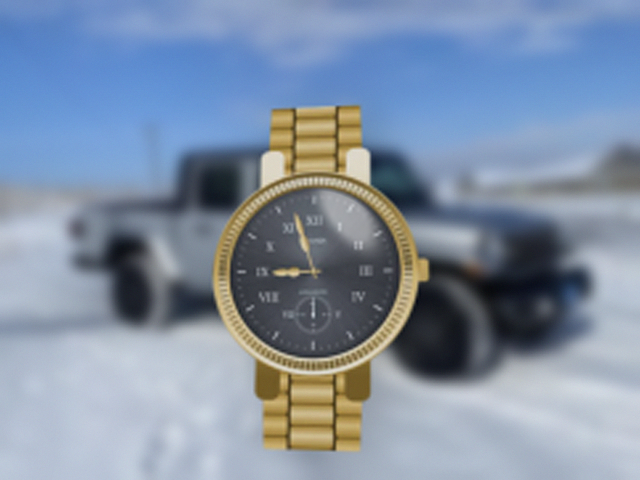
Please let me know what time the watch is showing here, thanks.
8:57
